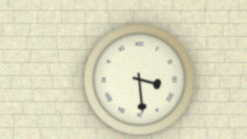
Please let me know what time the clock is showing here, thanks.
3:29
